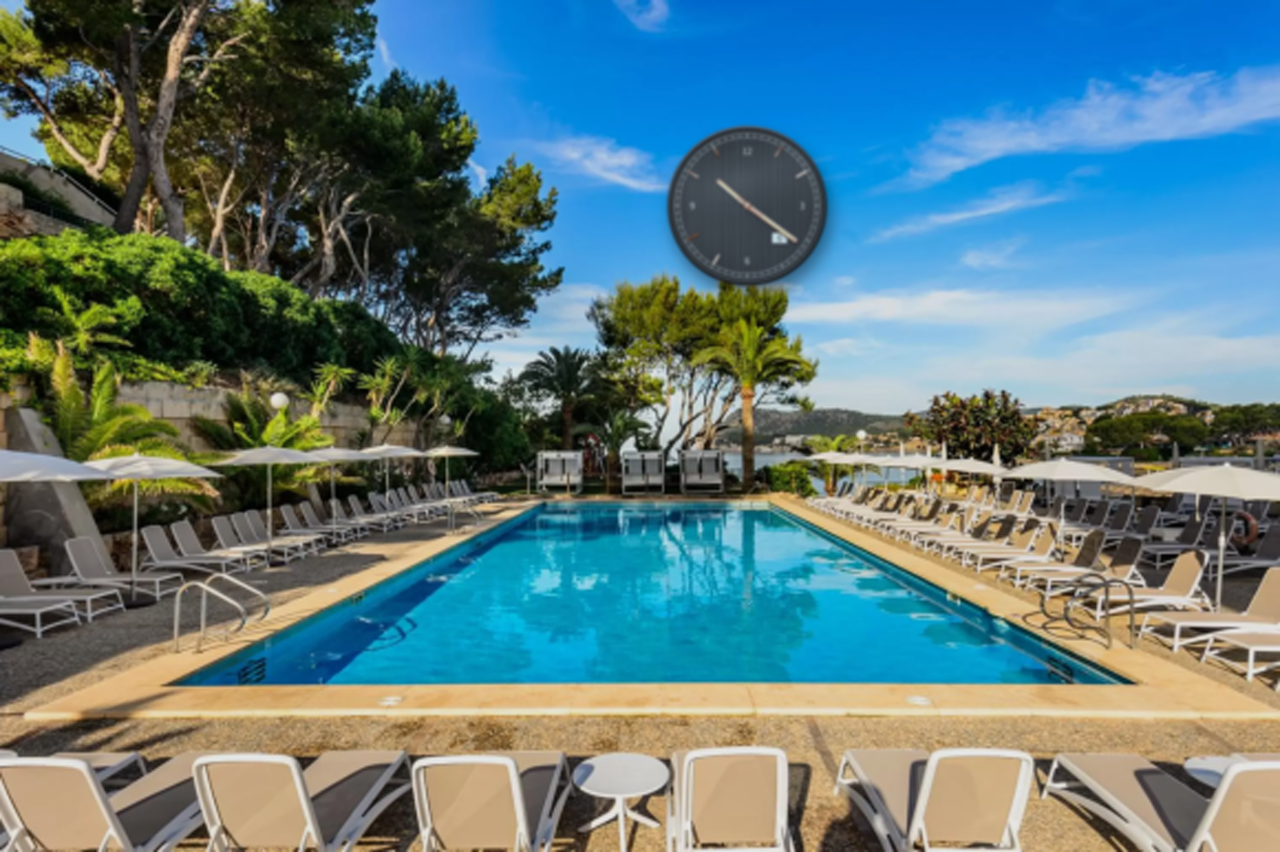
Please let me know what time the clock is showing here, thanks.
10:21
